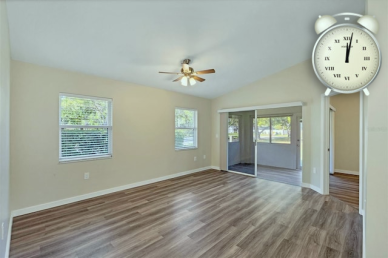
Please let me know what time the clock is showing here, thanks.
12:02
